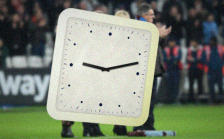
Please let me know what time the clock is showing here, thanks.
9:12
